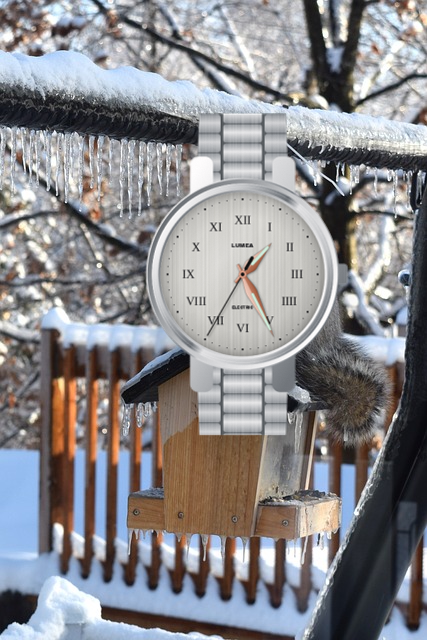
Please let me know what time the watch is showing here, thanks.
1:25:35
